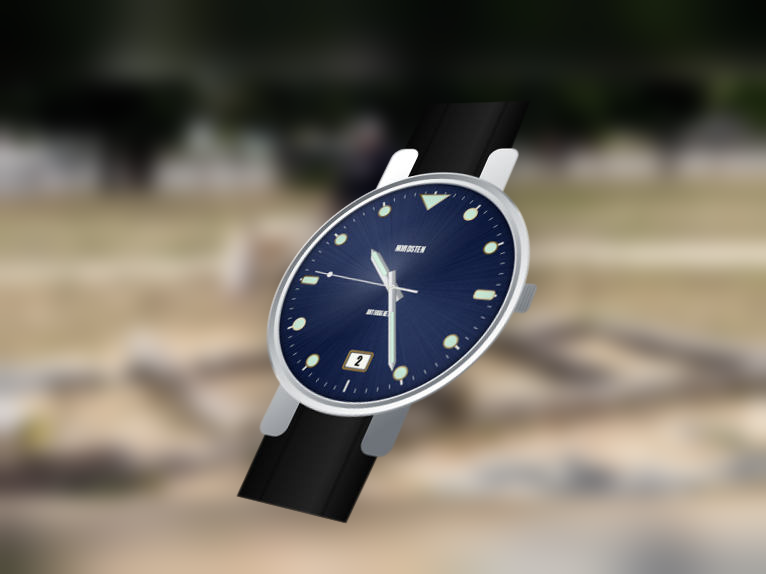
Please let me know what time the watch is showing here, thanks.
10:25:46
